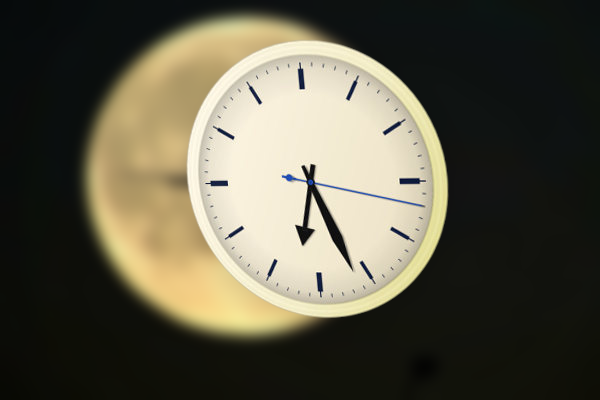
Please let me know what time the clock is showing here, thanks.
6:26:17
